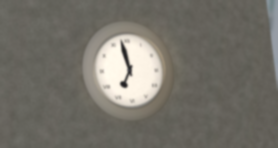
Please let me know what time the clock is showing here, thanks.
6:58
